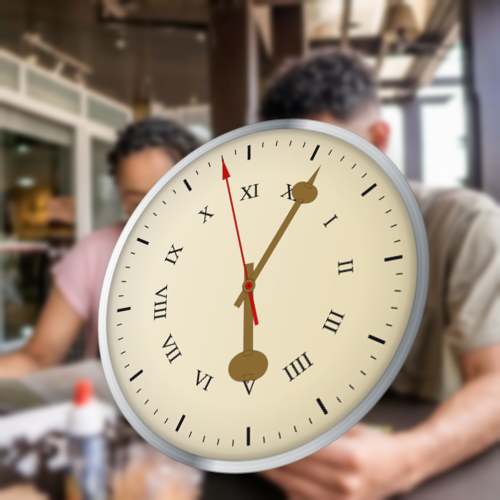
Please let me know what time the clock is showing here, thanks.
5:00:53
